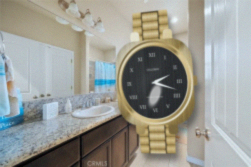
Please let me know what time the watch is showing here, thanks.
2:18
